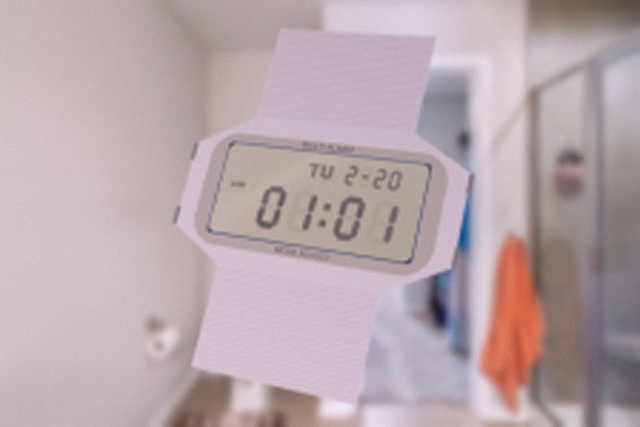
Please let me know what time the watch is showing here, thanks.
1:01
